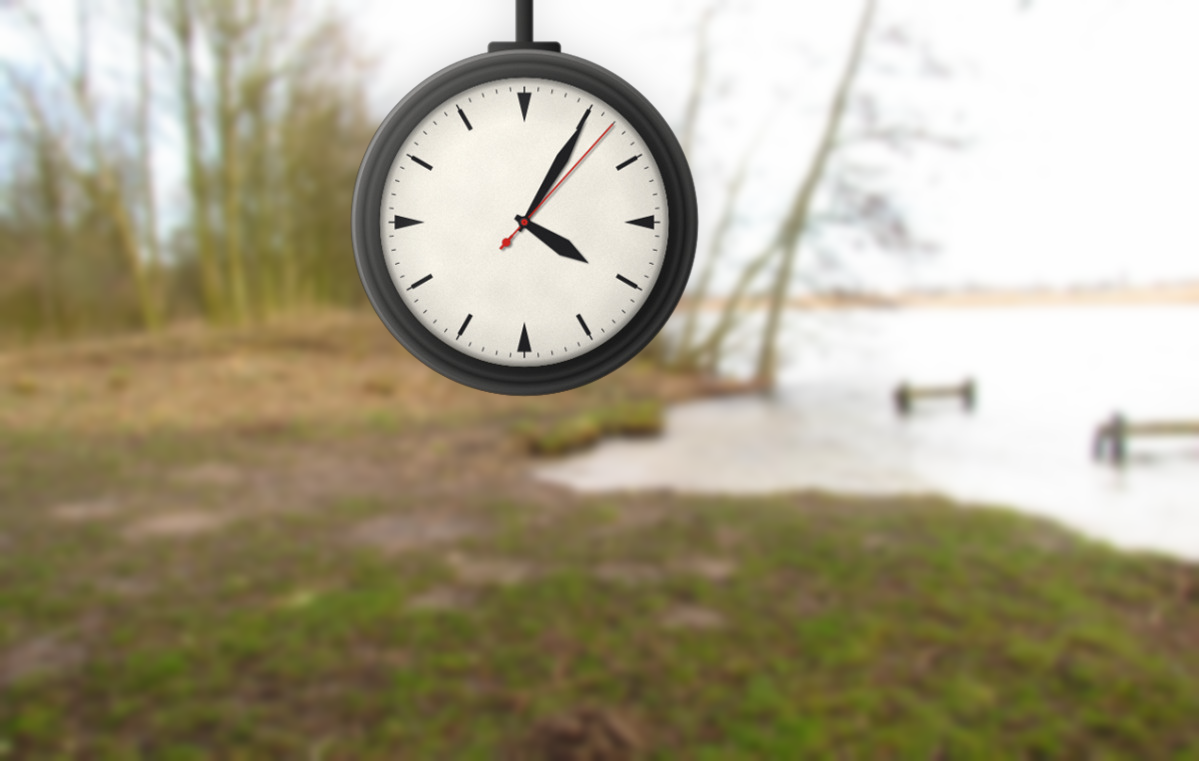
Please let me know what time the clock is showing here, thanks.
4:05:07
